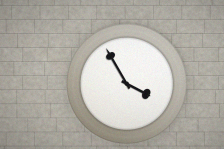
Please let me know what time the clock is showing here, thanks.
3:55
